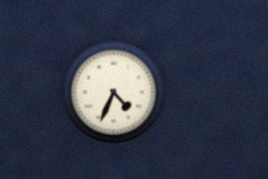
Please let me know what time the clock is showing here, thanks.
4:34
